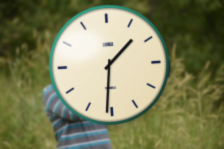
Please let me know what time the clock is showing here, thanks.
1:31
